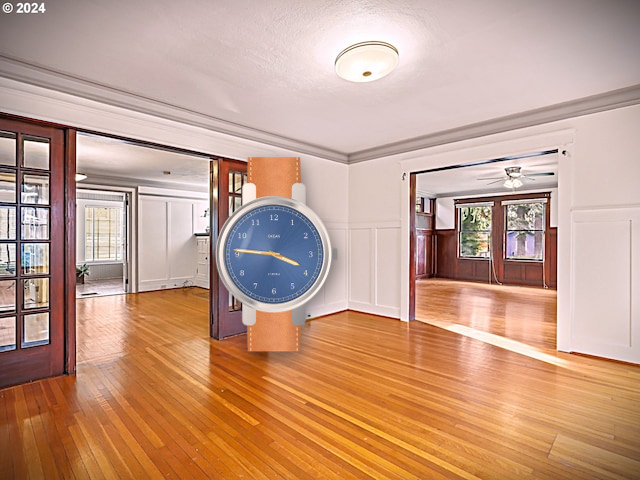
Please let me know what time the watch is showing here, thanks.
3:46
